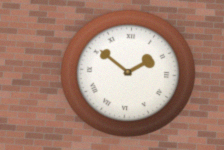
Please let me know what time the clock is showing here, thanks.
1:51
